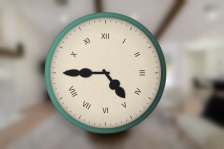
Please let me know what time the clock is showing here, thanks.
4:45
